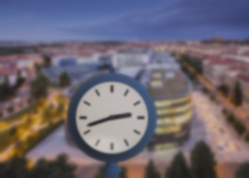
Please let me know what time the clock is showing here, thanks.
2:42
